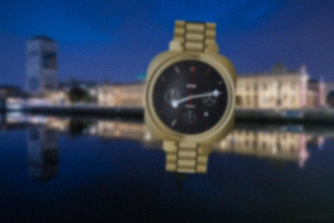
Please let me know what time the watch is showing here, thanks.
8:13
